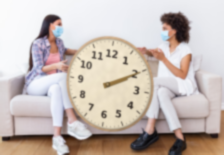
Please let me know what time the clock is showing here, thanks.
2:10
